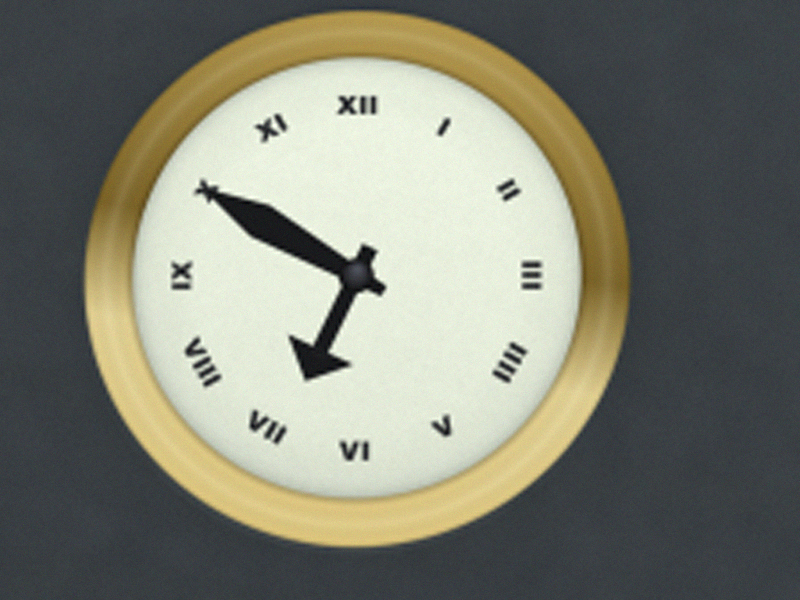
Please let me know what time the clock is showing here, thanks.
6:50
